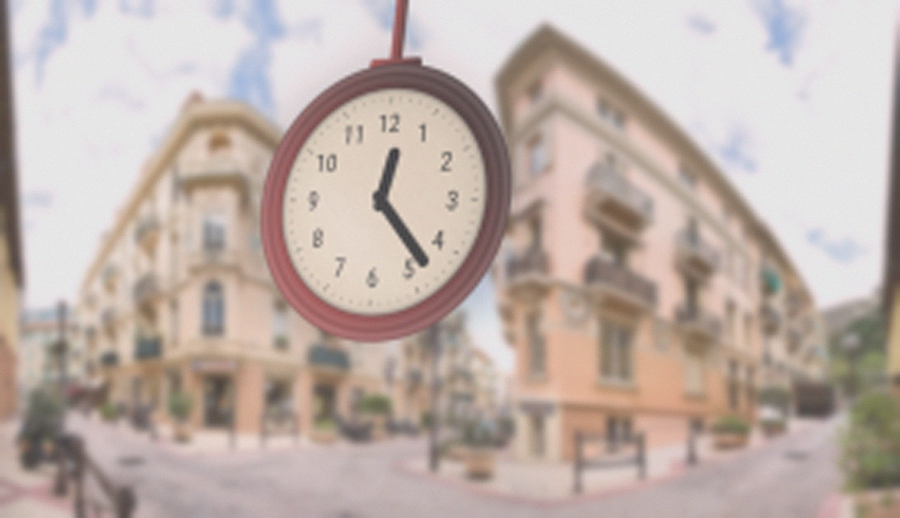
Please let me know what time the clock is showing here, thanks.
12:23
